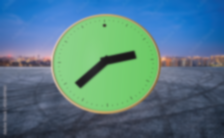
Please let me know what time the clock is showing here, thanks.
2:38
